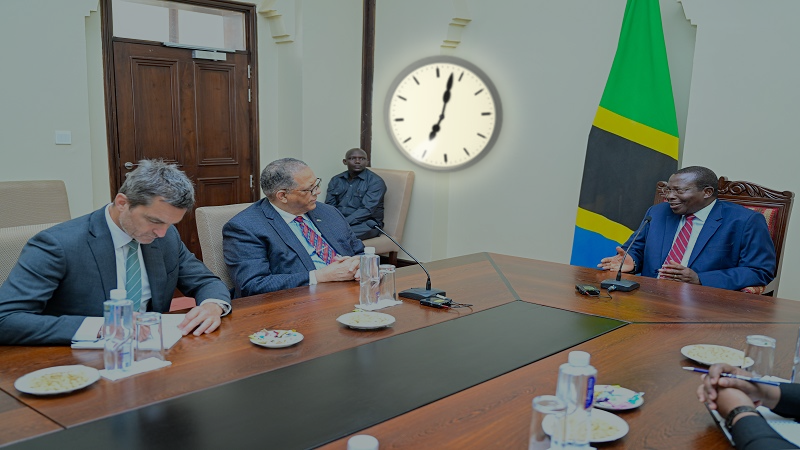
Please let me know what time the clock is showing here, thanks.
7:03
